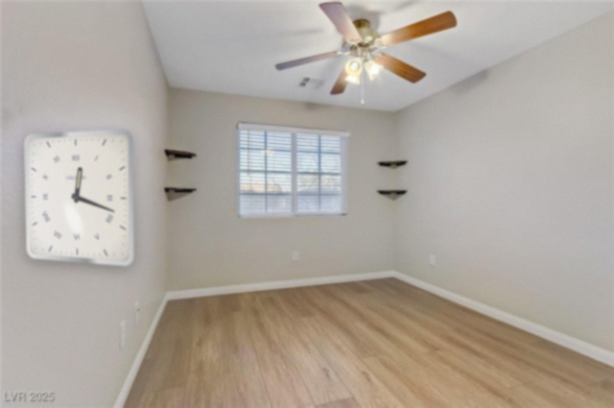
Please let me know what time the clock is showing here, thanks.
12:18
